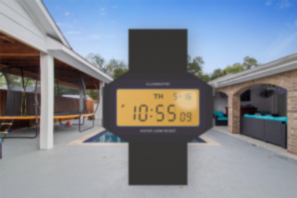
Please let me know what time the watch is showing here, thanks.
10:55
